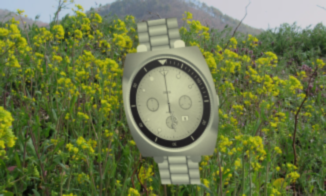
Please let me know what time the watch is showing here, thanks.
5:29
